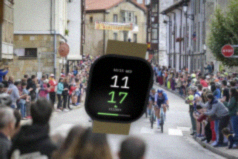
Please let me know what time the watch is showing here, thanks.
11:17
